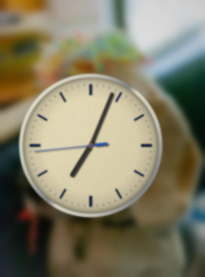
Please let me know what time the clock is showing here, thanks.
7:03:44
